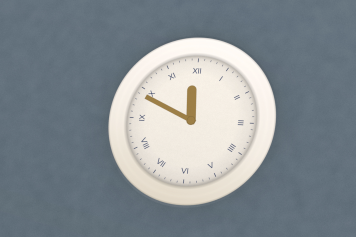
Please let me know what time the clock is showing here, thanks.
11:49
